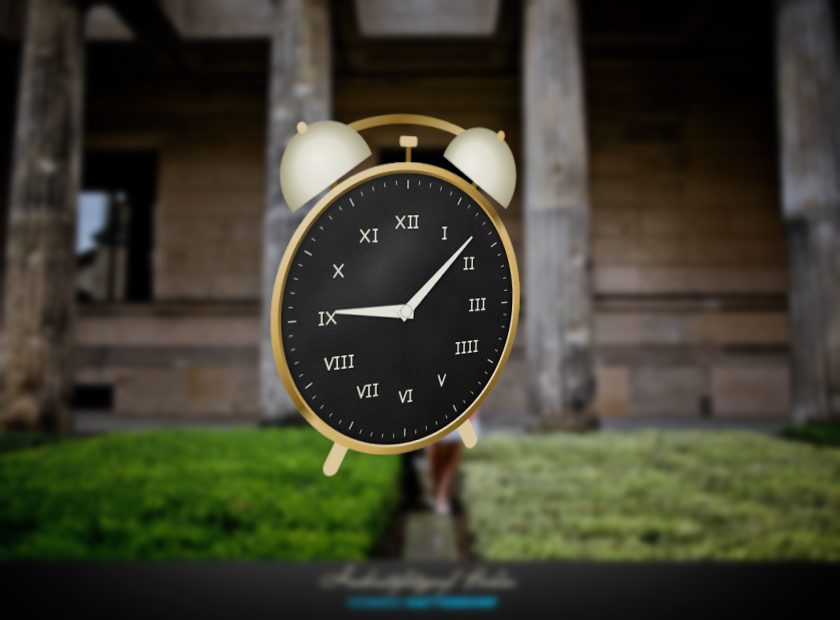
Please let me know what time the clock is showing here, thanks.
9:08
